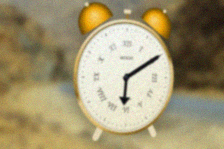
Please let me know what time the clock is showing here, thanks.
6:10
